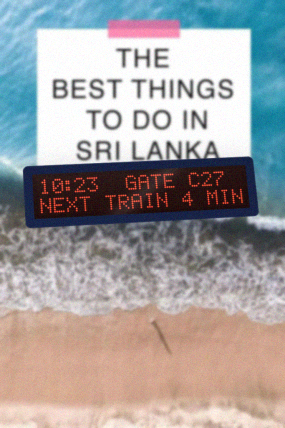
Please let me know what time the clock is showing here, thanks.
10:23
